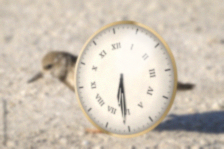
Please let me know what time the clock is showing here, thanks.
6:31
